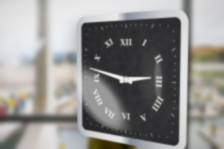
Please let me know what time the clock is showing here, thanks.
2:47
